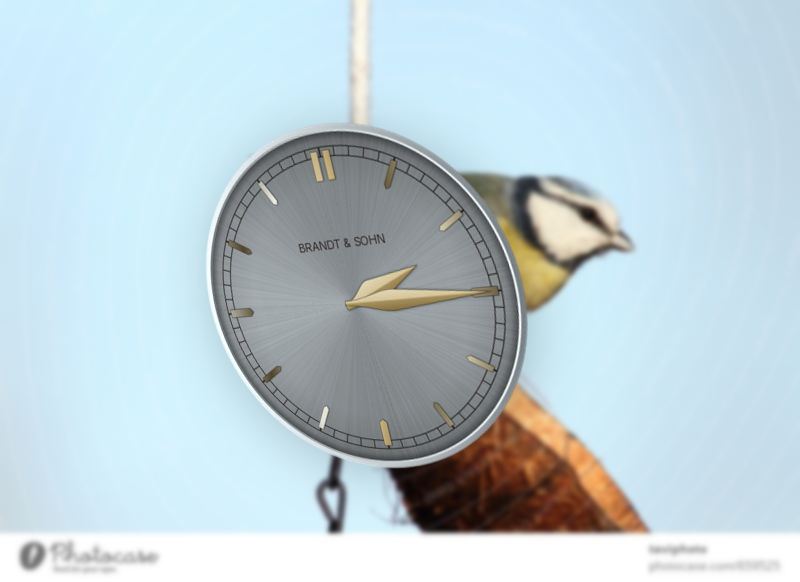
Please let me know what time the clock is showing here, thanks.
2:15
